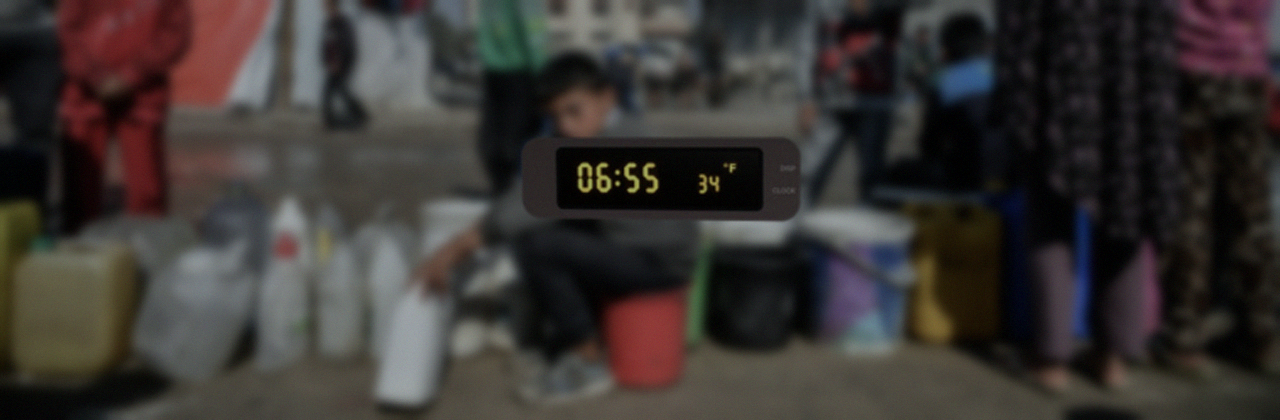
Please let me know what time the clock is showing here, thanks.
6:55
